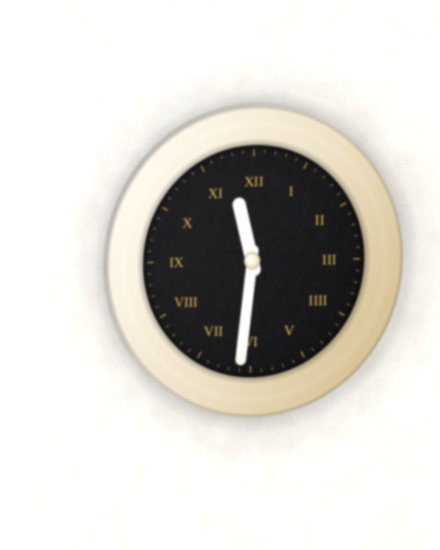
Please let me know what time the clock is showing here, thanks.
11:31
